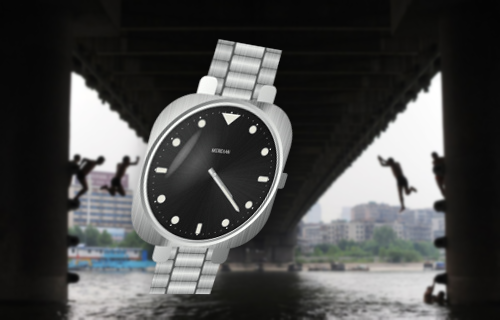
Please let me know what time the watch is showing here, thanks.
4:22
